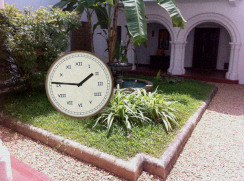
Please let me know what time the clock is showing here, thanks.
1:46
